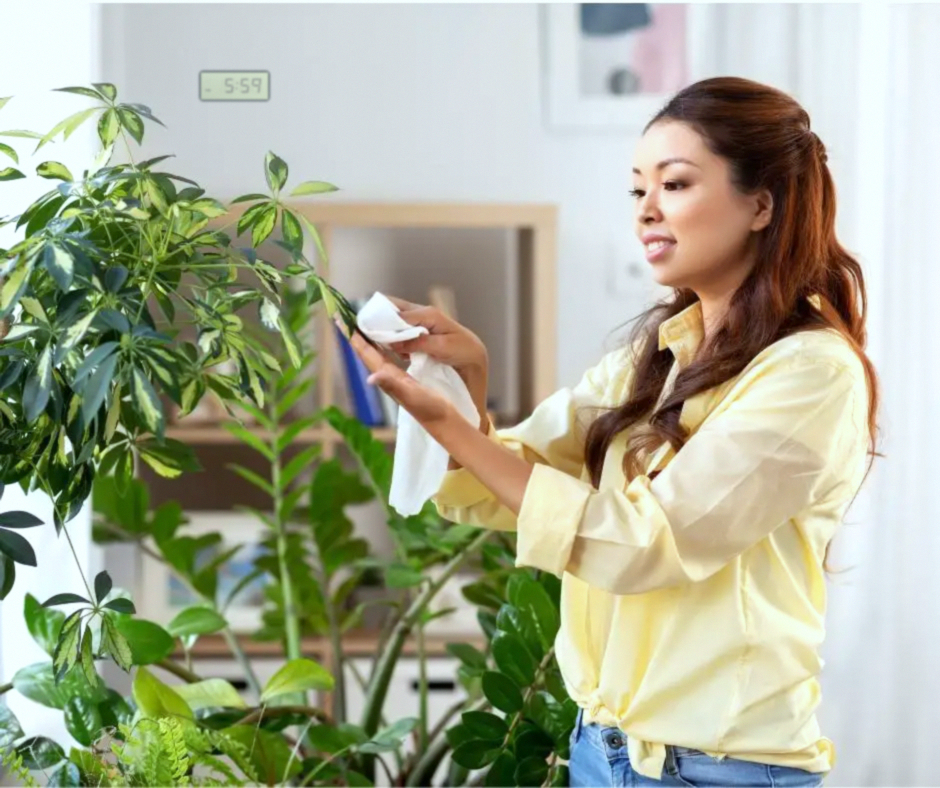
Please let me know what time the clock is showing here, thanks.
5:59
